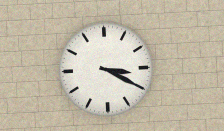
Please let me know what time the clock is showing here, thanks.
3:20
